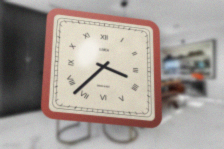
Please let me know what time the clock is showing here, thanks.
3:37
